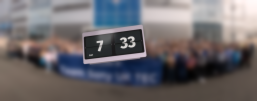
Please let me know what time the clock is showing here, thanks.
7:33
